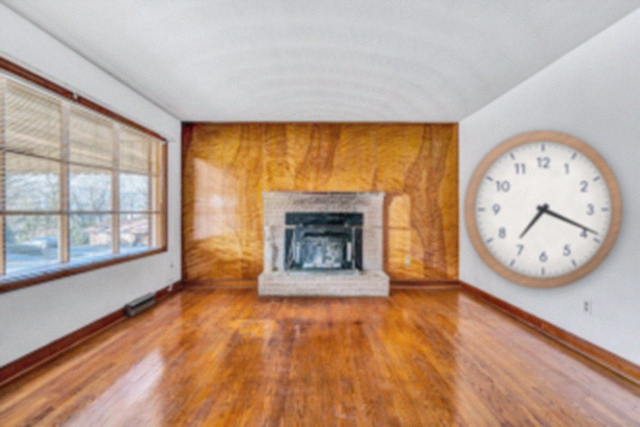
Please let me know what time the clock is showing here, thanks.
7:19
